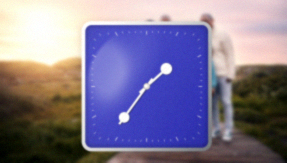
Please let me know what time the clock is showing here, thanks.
1:36
